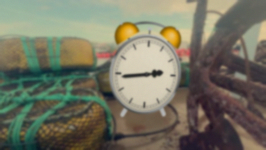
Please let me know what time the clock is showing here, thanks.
2:44
